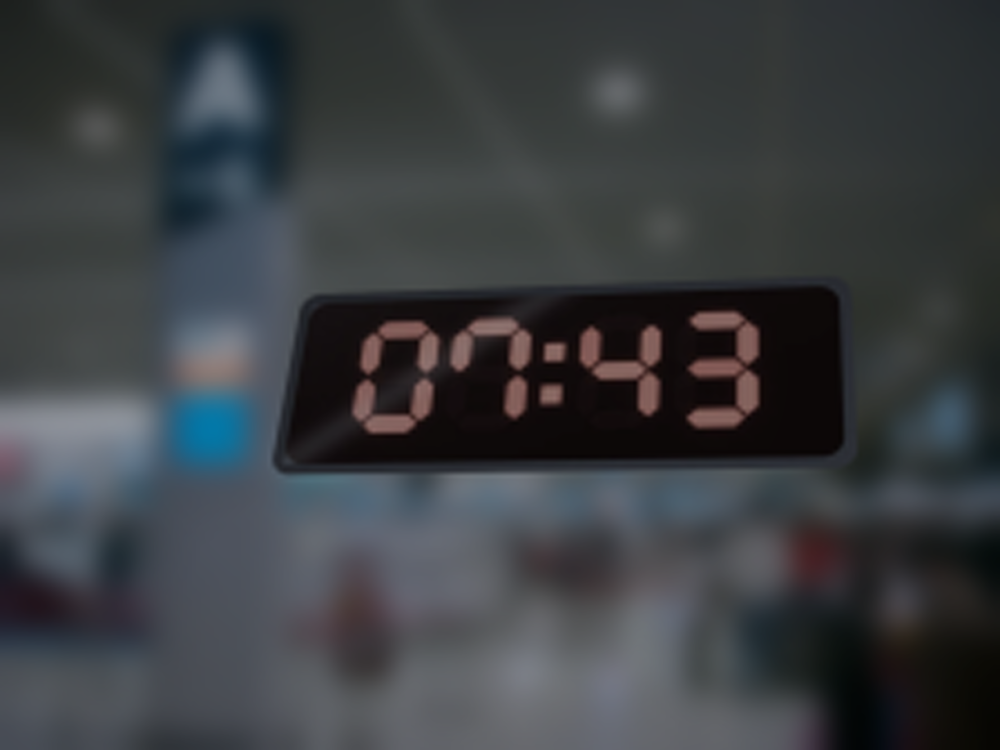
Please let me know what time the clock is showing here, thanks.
7:43
